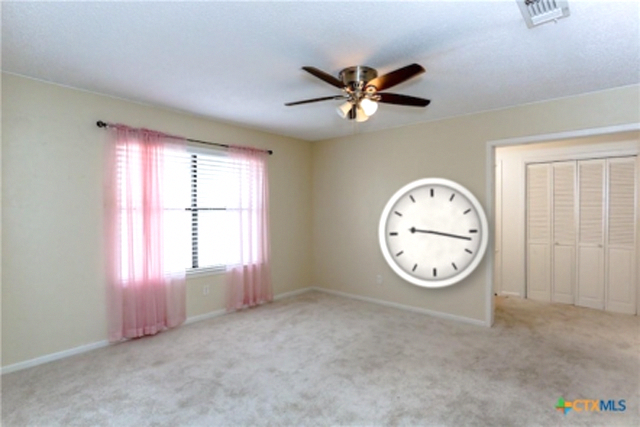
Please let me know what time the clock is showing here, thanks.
9:17
